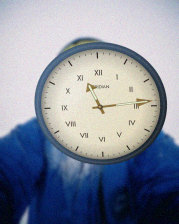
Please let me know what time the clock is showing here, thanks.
11:14
